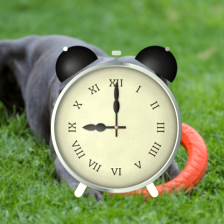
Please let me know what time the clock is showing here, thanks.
9:00
